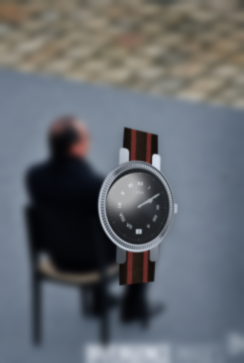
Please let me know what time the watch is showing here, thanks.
2:10
